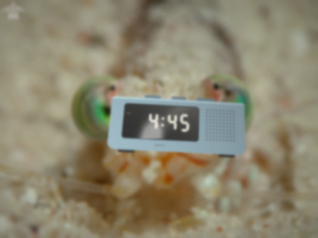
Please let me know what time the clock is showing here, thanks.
4:45
